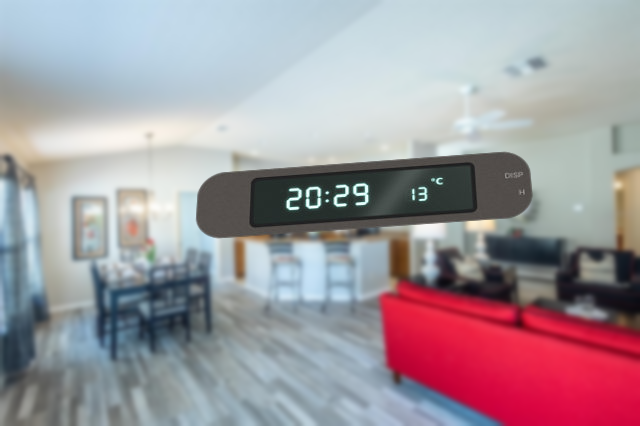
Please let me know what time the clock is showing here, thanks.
20:29
